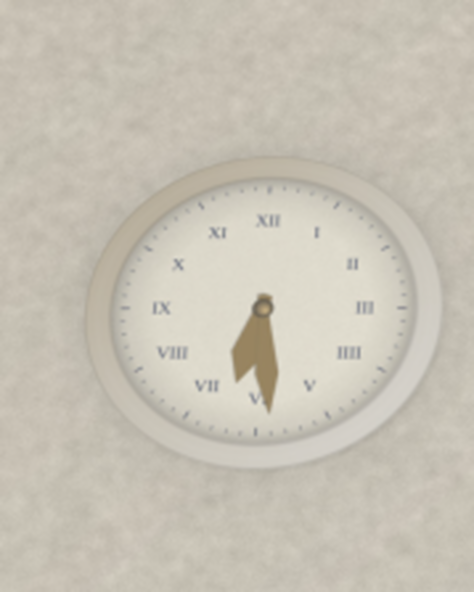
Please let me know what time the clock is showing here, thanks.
6:29
